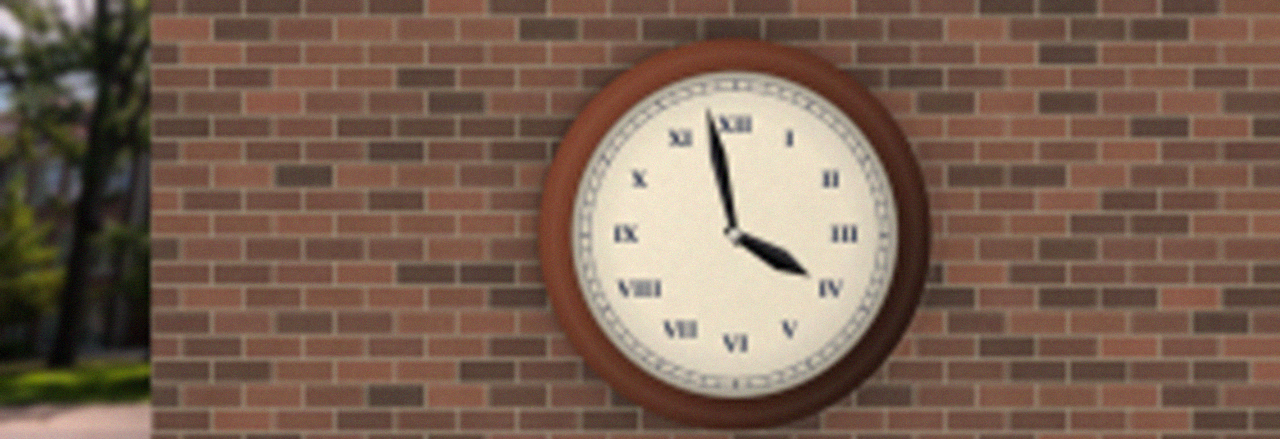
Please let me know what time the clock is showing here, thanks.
3:58
